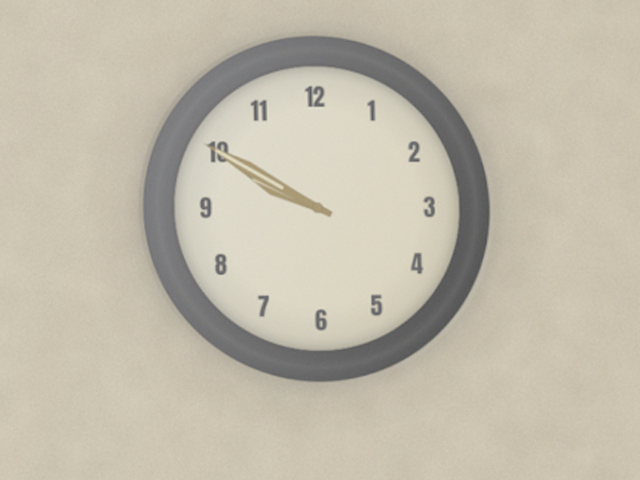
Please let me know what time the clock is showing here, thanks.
9:50
